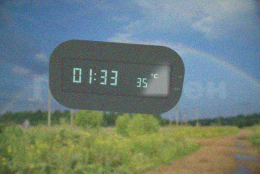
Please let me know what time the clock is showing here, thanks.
1:33
